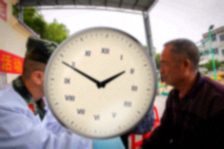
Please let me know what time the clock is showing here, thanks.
1:49
